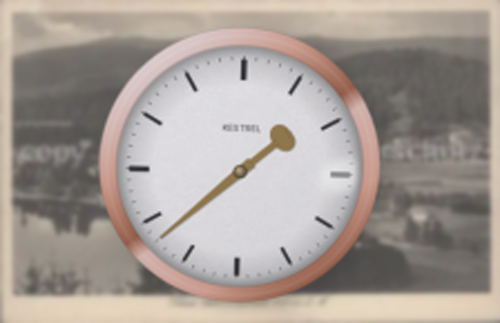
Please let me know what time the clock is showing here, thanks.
1:38
